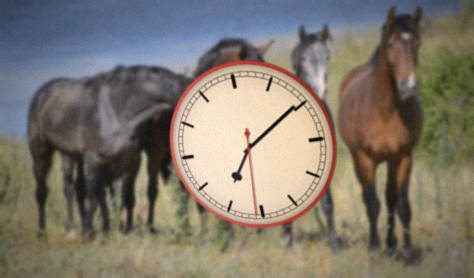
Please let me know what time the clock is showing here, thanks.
7:09:31
